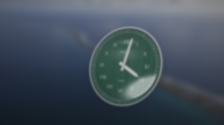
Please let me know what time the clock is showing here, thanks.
4:02
